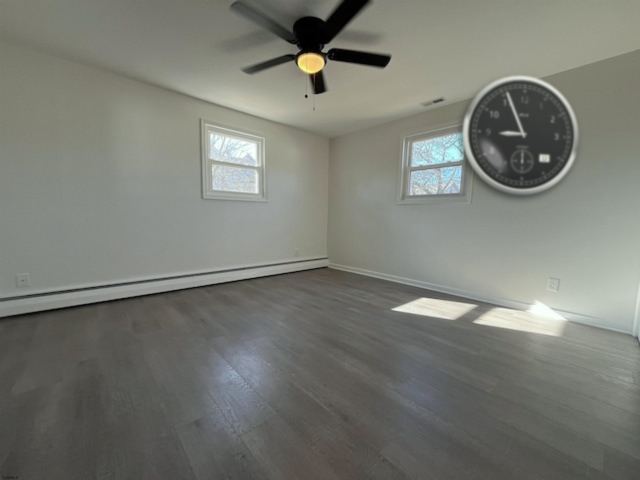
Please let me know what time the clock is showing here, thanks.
8:56
